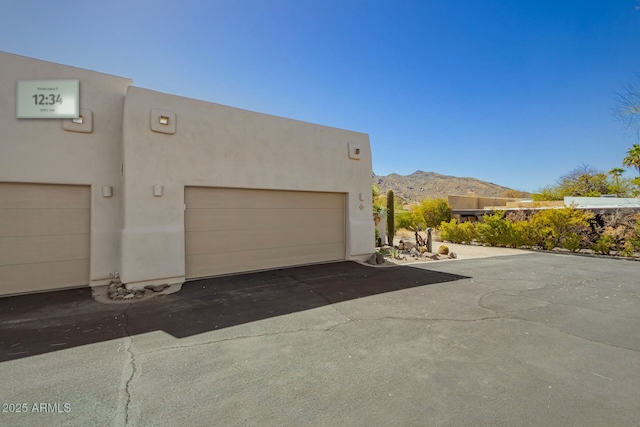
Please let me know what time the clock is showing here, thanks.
12:34
